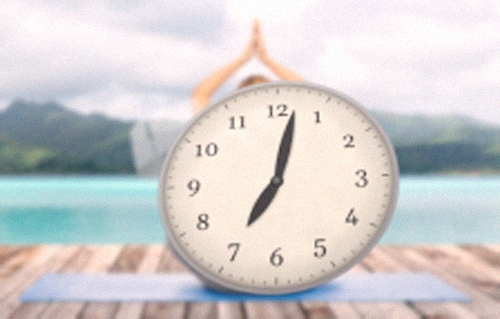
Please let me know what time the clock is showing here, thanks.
7:02
